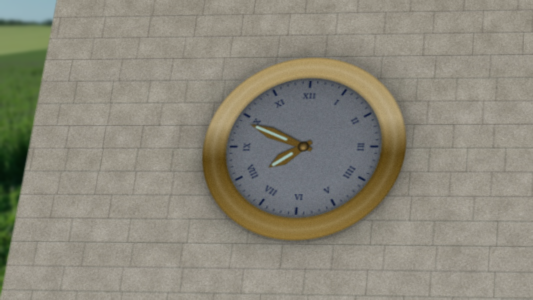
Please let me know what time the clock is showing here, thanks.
7:49
